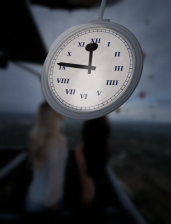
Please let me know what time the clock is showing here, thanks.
11:46
